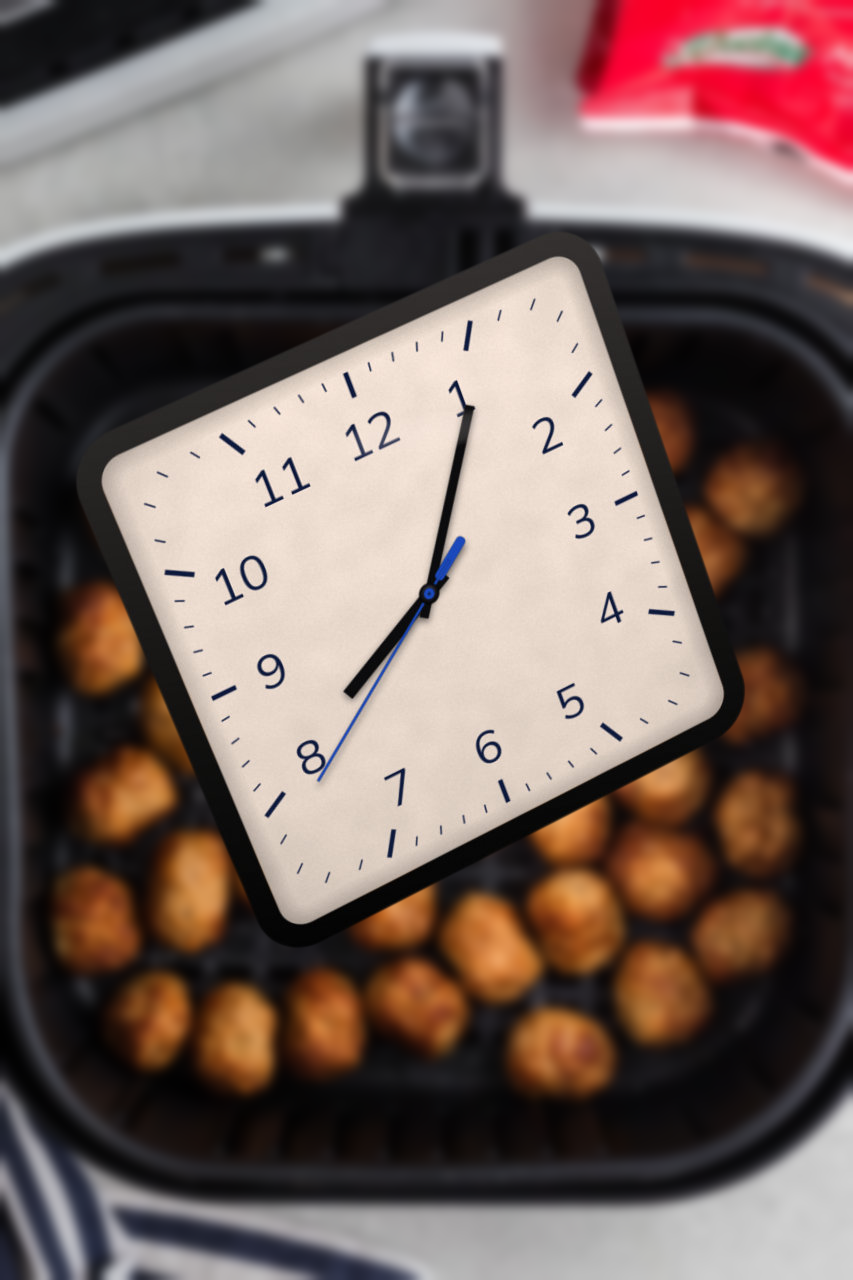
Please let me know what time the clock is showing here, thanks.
8:05:39
